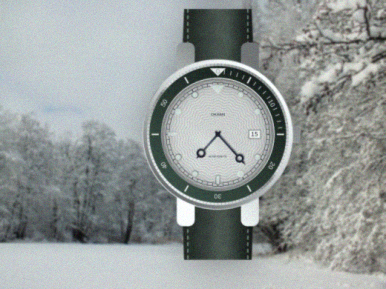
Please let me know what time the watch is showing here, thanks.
7:23
